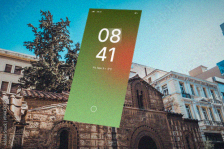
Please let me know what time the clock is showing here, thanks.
8:41
